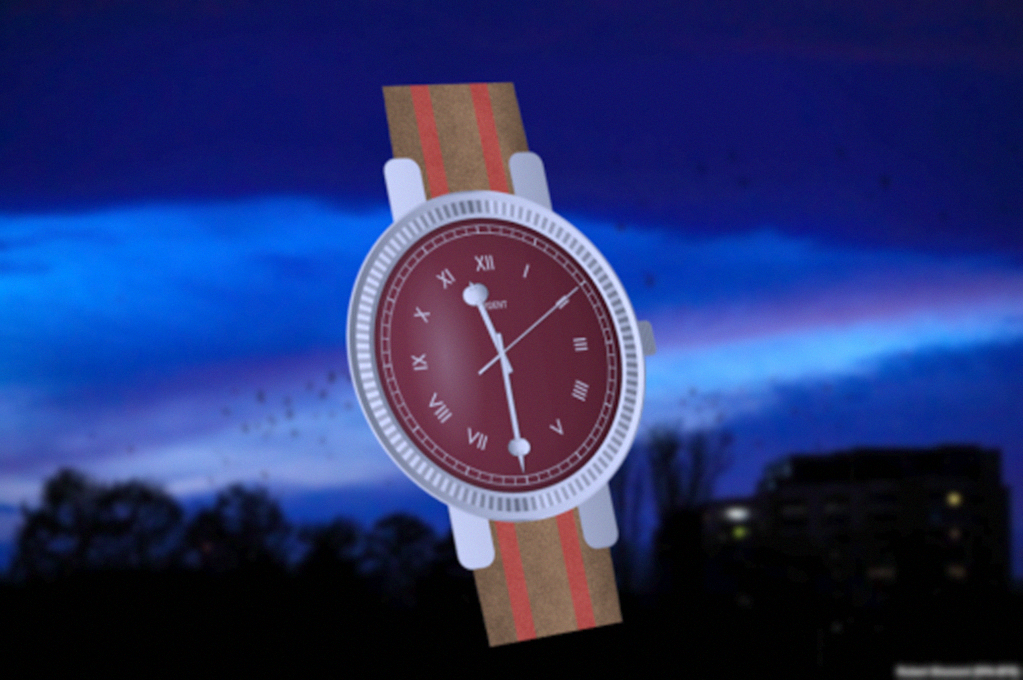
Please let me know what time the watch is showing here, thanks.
11:30:10
